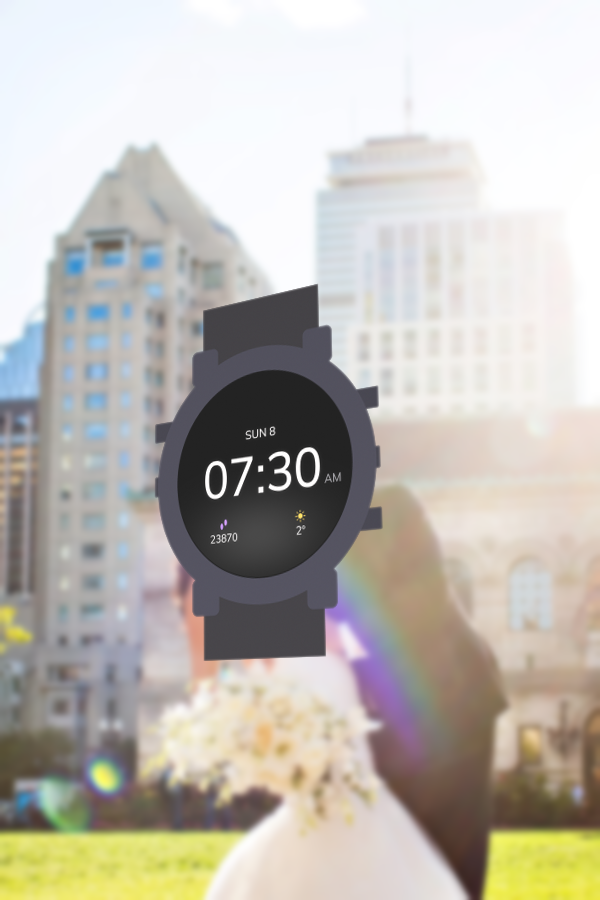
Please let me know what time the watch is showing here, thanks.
7:30
